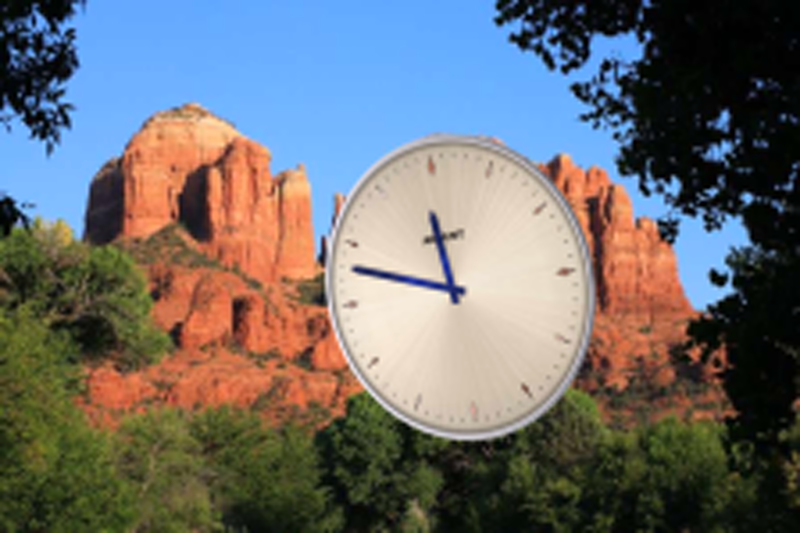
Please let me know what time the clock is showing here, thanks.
11:48
